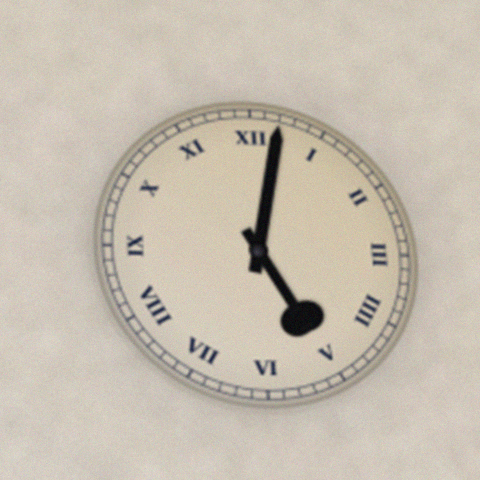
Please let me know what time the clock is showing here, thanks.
5:02
